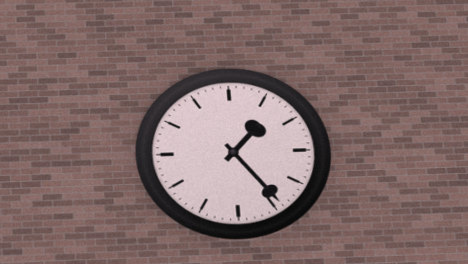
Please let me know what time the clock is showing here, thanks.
1:24
